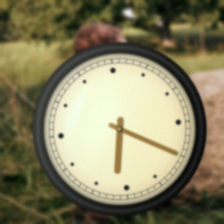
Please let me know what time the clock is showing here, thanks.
6:20
